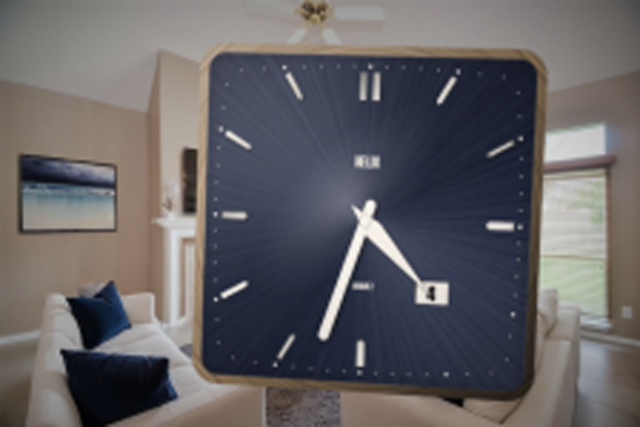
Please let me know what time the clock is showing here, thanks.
4:33
